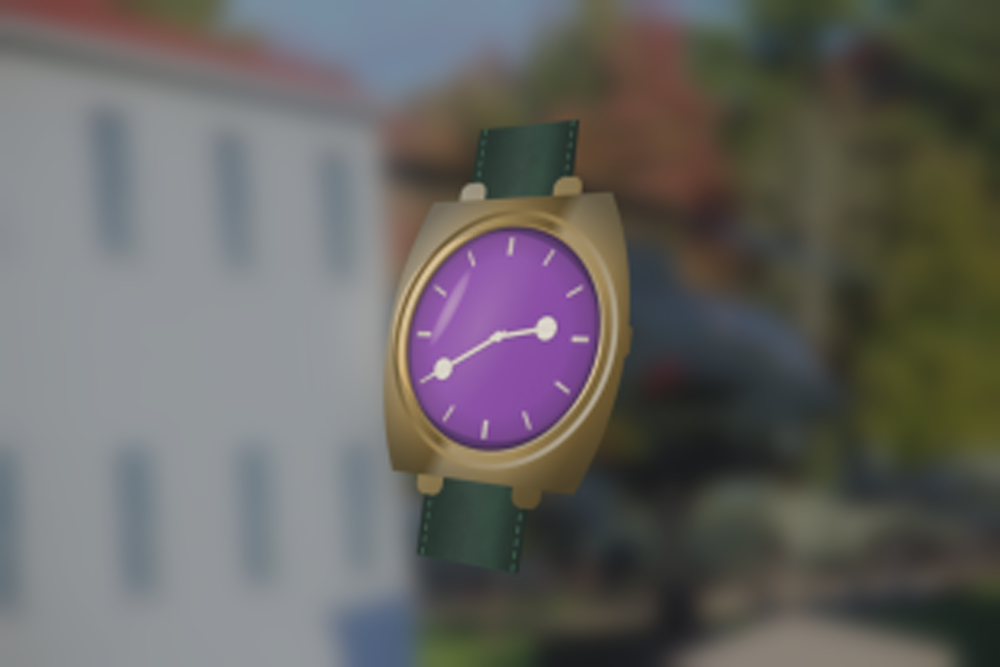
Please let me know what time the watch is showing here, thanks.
2:40
